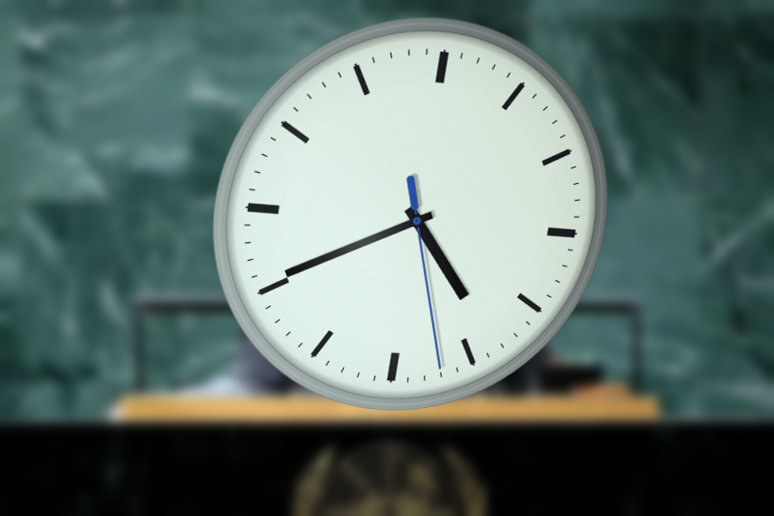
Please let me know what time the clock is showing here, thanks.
4:40:27
